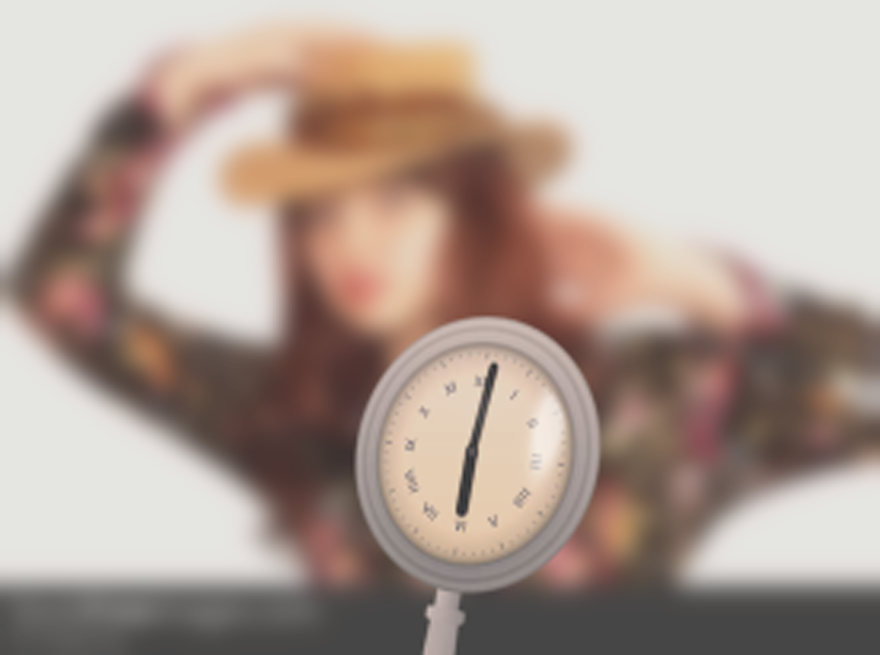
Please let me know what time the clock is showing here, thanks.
6:01
